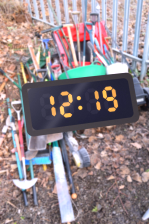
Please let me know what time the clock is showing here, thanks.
12:19
